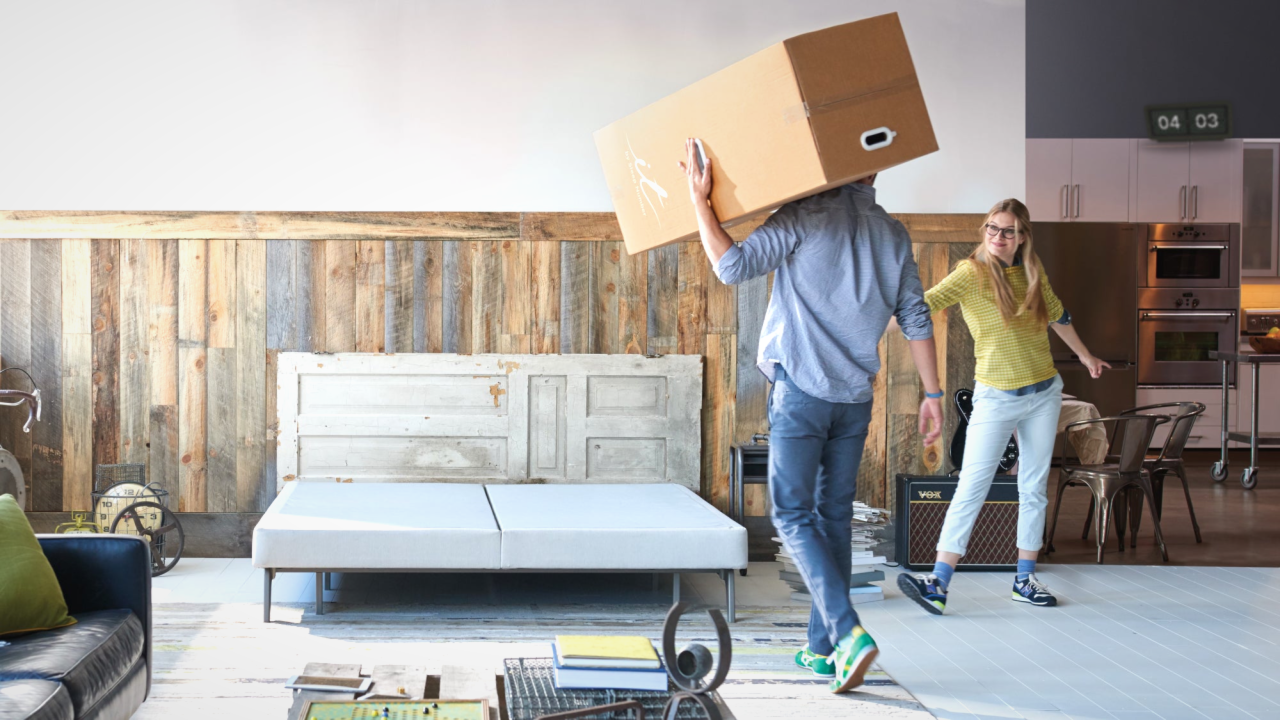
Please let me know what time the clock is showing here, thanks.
4:03
